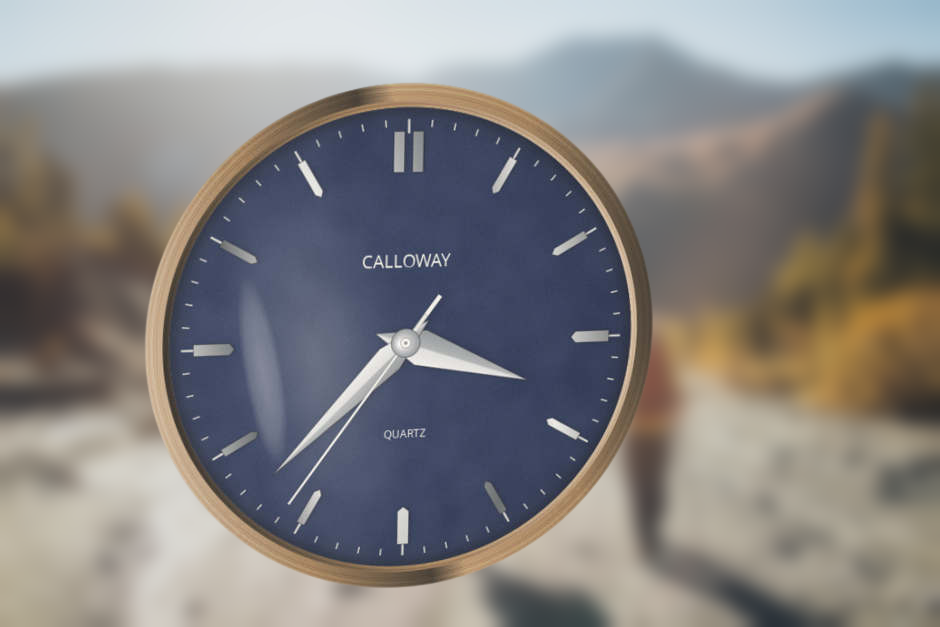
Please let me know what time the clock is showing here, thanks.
3:37:36
